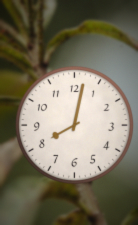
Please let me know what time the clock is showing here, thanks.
8:02
